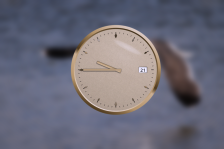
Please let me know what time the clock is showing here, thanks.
9:45
